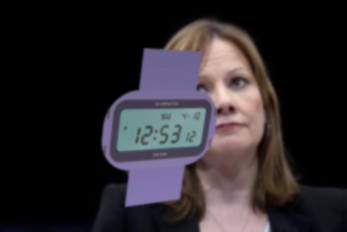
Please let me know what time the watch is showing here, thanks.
12:53:12
